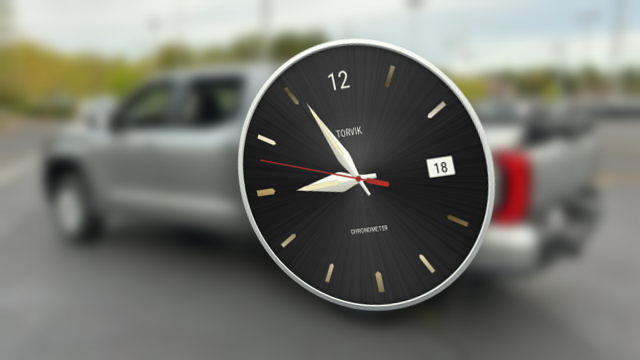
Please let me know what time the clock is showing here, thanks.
8:55:48
